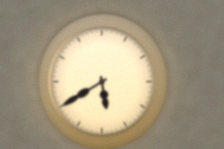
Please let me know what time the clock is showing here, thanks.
5:40
